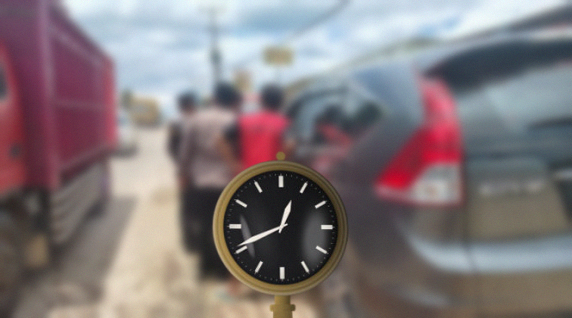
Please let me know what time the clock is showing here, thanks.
12:41
